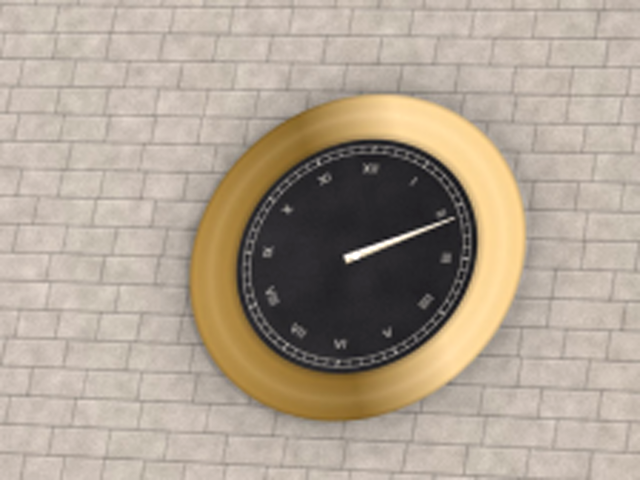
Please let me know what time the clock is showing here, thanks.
2:11
